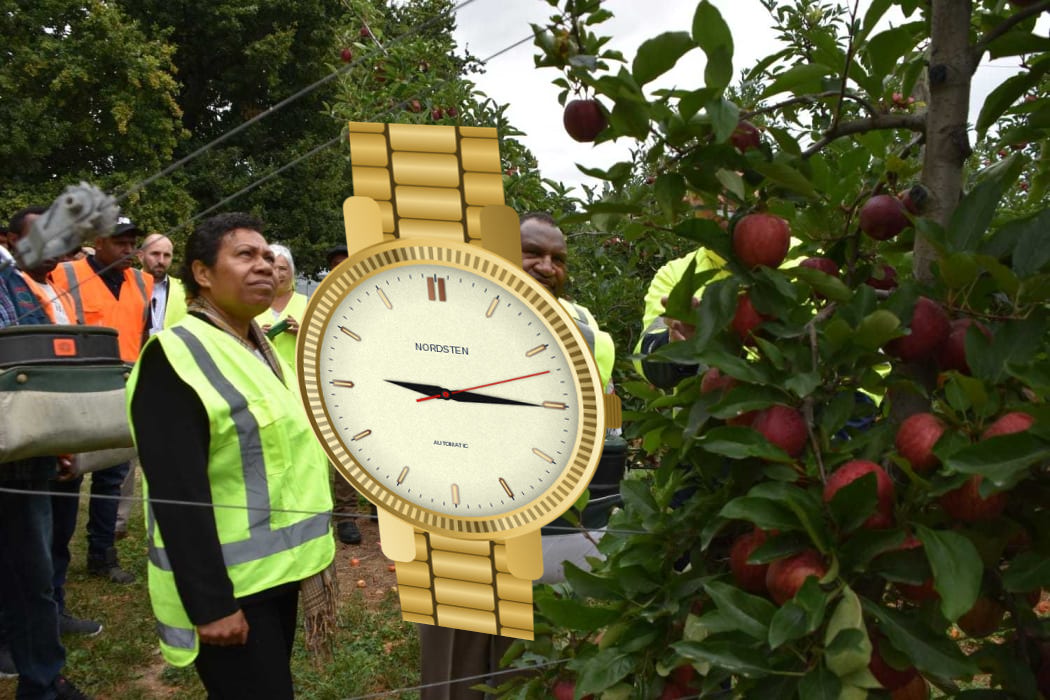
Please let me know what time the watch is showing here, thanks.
9:15:12
